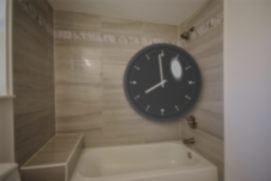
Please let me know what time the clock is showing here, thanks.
7:59
